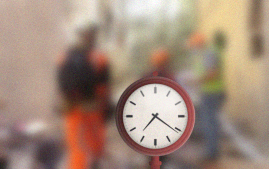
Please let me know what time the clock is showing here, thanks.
7:21
